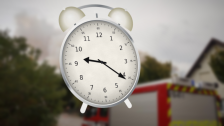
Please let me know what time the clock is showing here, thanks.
9:21
